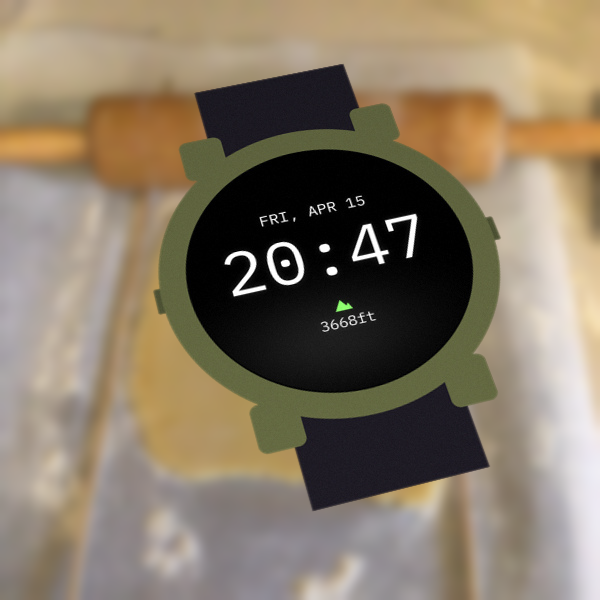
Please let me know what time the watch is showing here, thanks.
20:47
